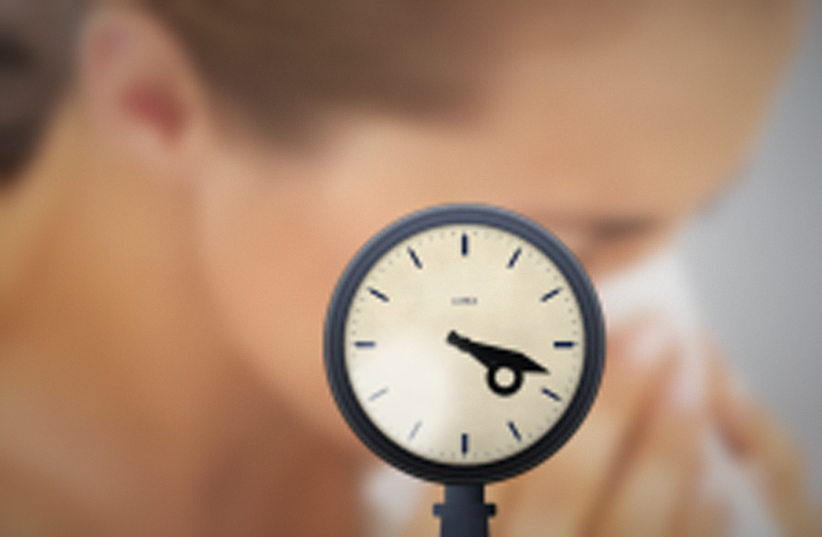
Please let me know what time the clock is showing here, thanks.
4:18
